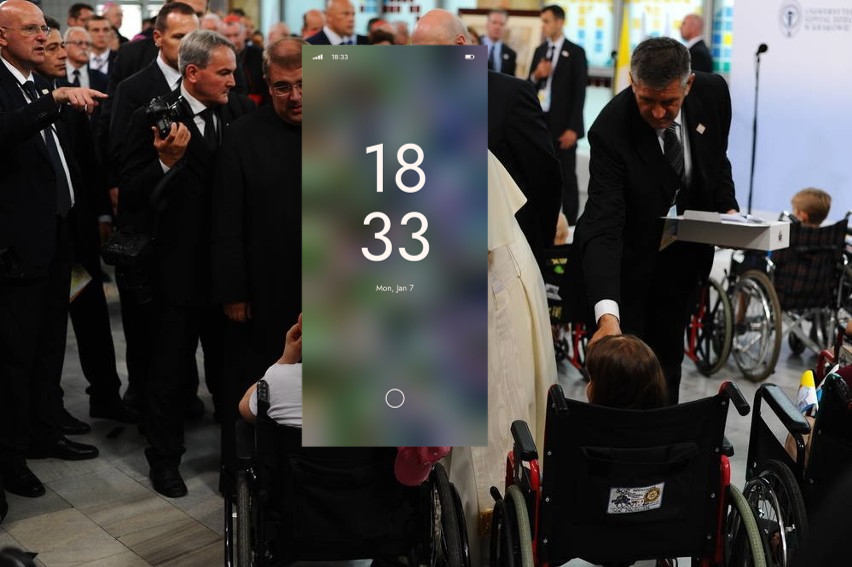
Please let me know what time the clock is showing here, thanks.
18:33
